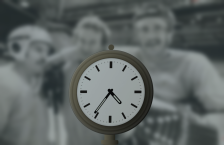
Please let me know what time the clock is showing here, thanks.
4:36
